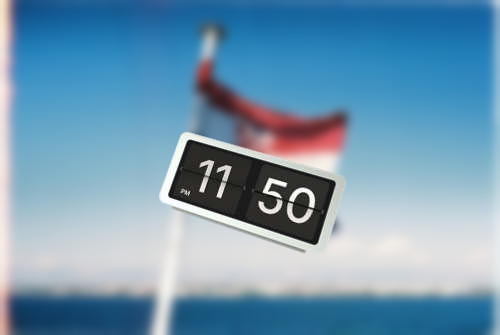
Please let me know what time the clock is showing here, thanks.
11:50
